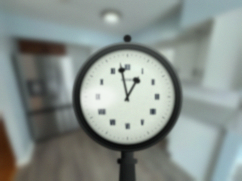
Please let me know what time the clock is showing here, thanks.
12:58
